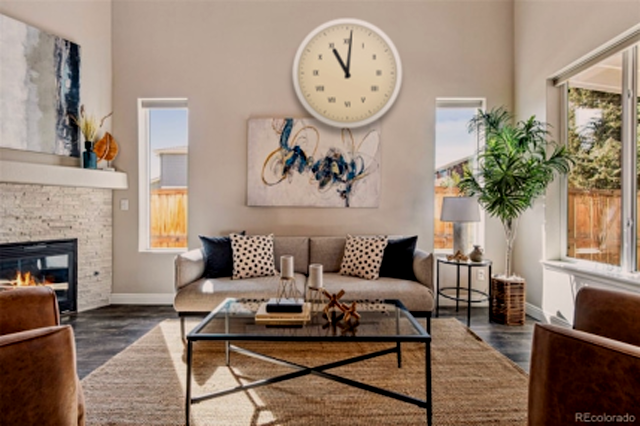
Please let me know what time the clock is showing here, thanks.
11:01
